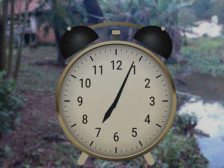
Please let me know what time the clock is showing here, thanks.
7:04
